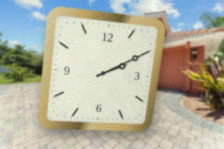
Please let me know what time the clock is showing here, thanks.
2:10
